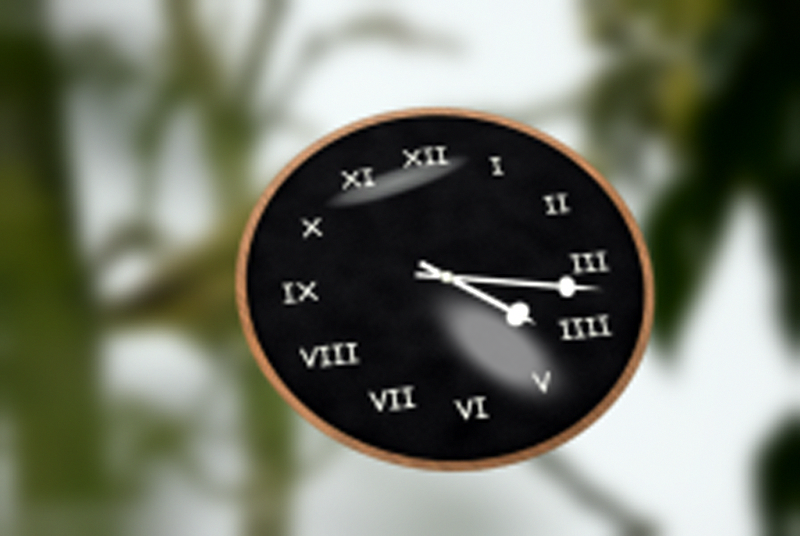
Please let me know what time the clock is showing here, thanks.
4:17
